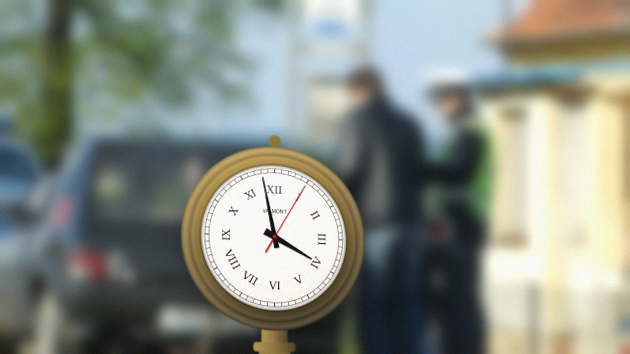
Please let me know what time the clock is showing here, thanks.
3:58:05
